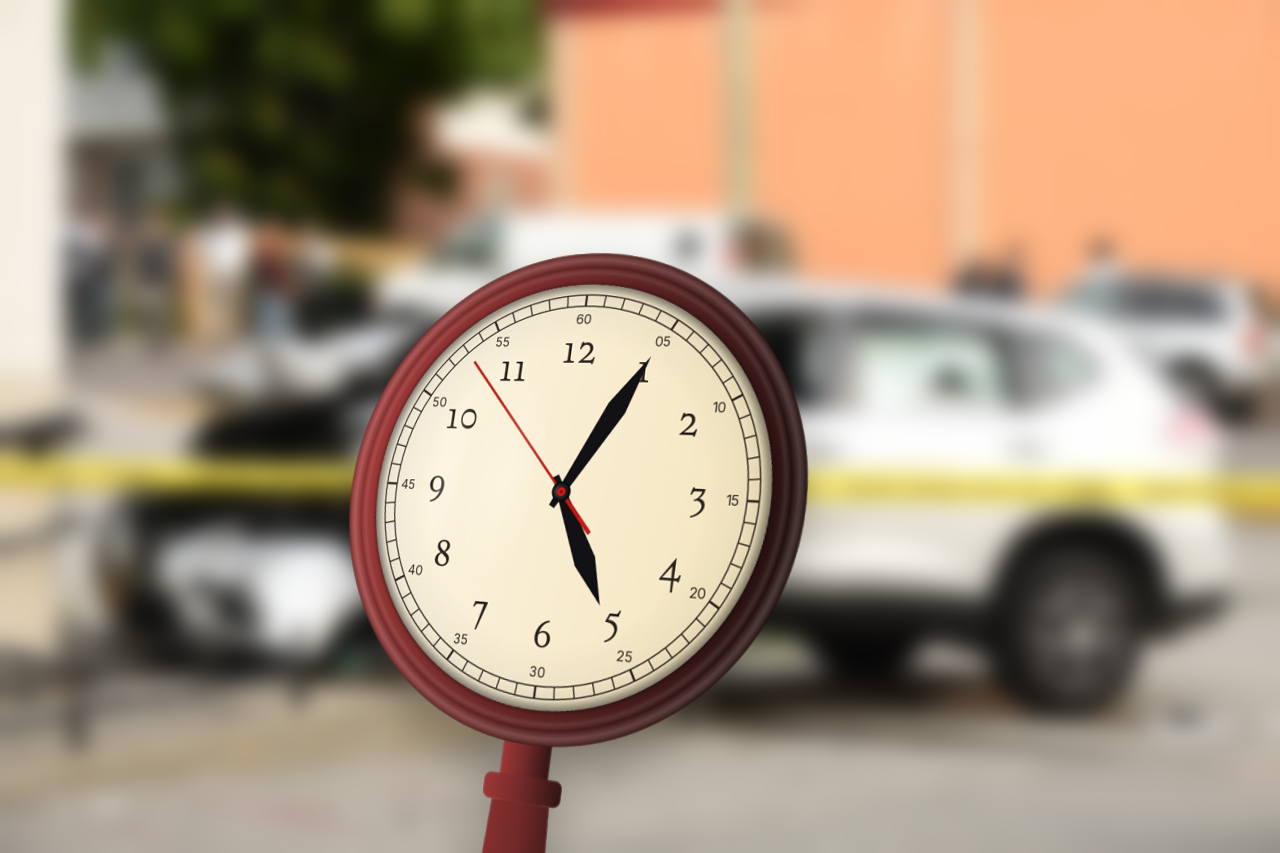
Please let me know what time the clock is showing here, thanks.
5:04:53
